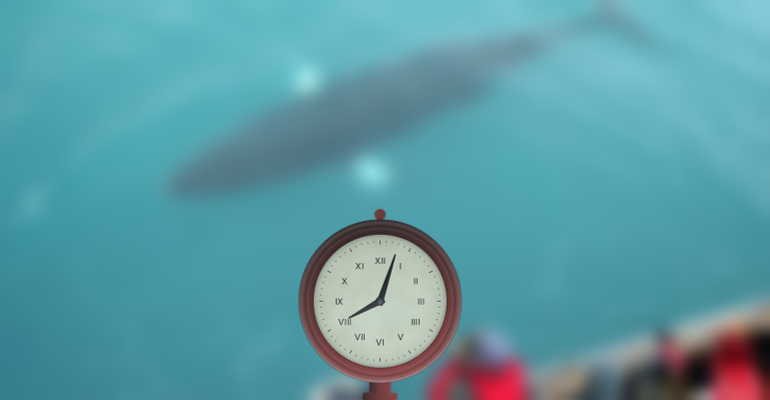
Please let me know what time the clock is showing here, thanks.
8:03
